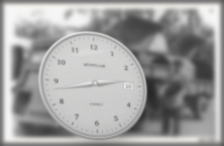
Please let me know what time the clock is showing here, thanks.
2:43
